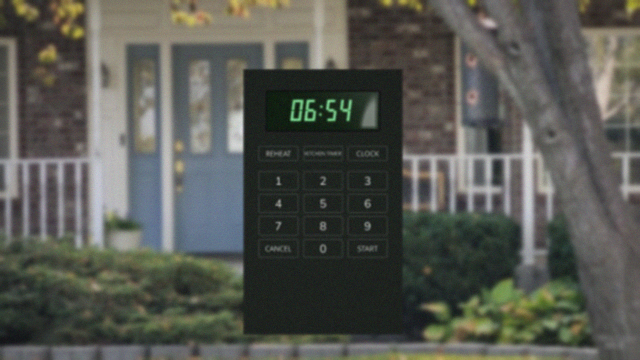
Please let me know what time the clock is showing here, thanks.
6:54
